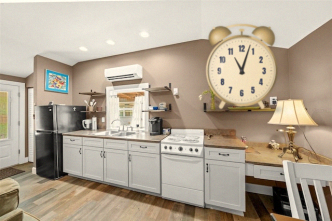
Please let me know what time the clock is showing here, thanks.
11:03
